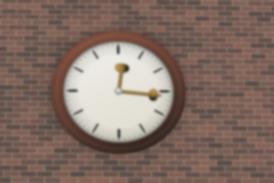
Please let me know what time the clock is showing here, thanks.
12:16
